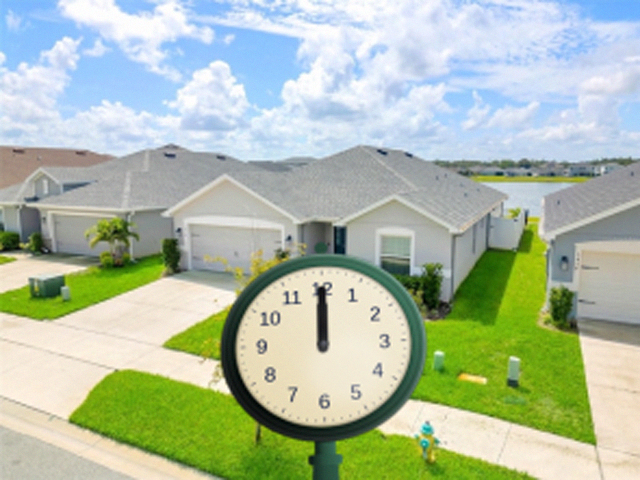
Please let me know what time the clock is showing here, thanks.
12:00
